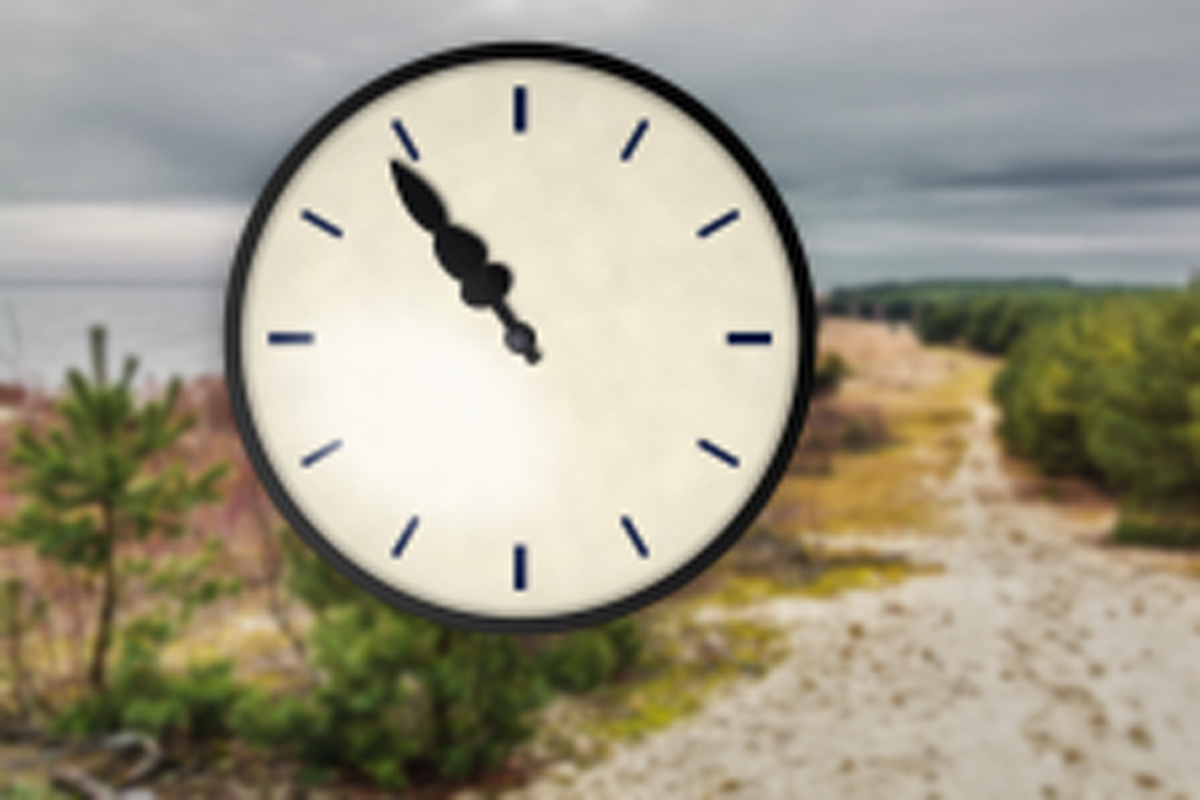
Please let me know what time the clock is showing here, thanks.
10:54
